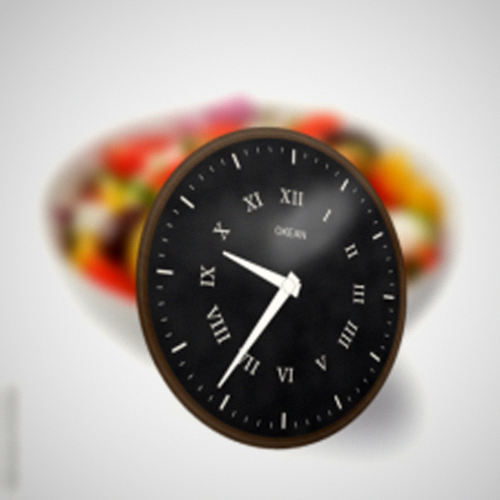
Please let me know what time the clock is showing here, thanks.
9:36
